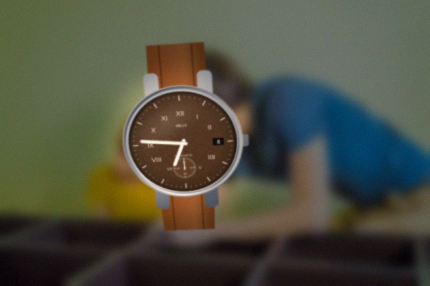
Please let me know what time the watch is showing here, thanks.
6:46
